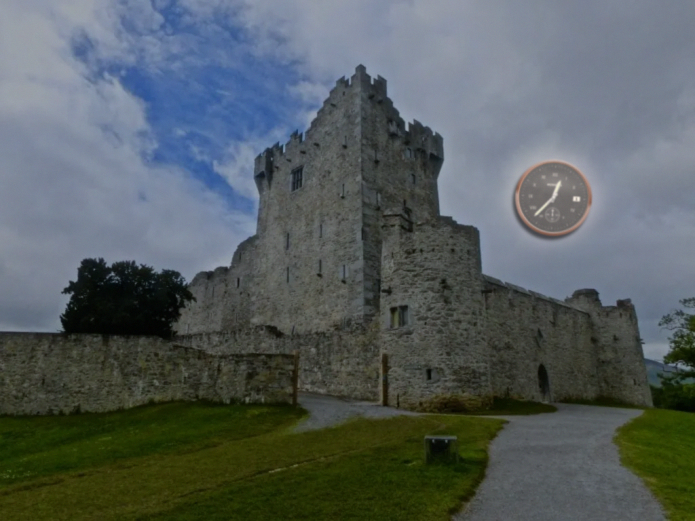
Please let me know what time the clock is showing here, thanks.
12:37
